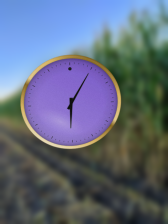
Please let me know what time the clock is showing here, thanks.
6:05
